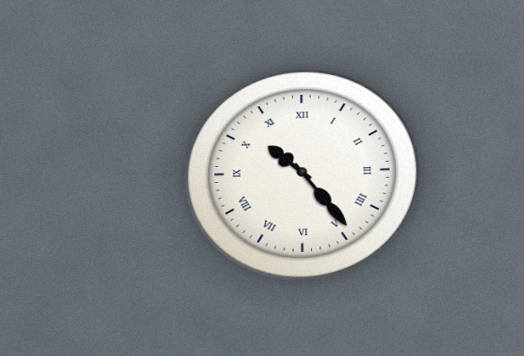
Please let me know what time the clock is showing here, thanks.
10:24
